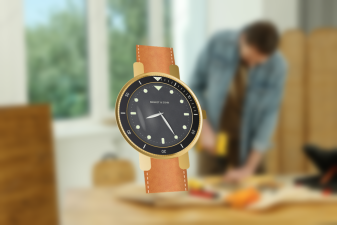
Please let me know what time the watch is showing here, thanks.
8:25
